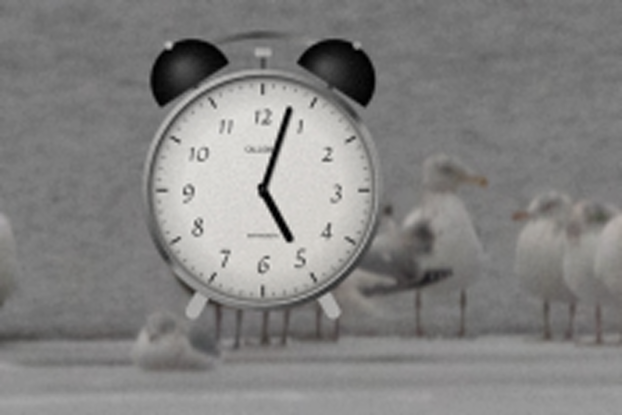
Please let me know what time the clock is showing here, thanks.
5:03
